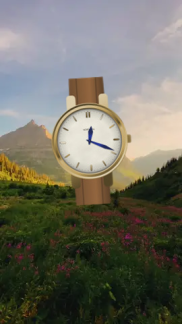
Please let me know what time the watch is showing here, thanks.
12:19
